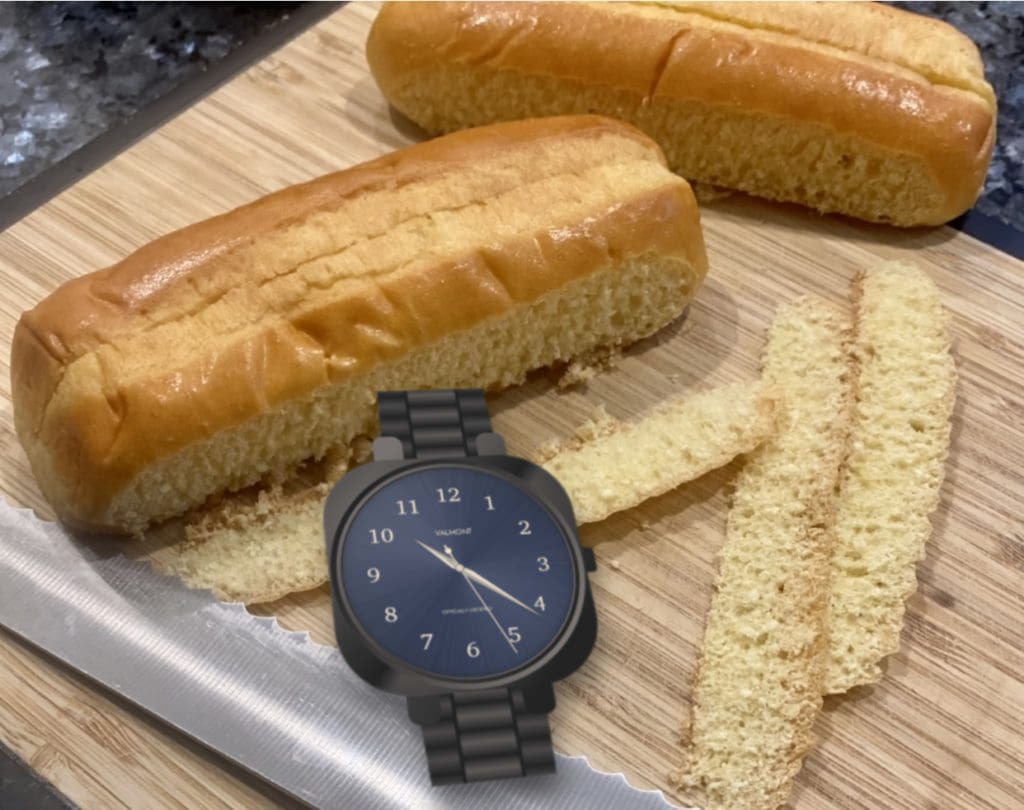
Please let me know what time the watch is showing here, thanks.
10:21:26
